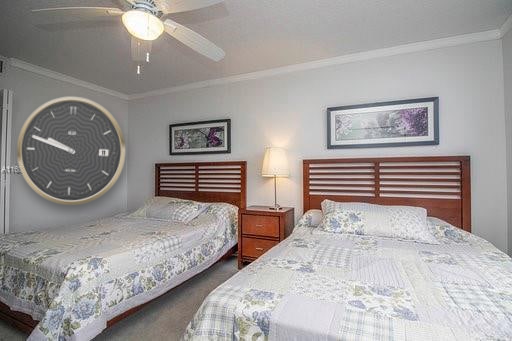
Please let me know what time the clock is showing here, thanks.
9:48
